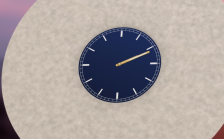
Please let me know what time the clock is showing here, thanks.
2:11
